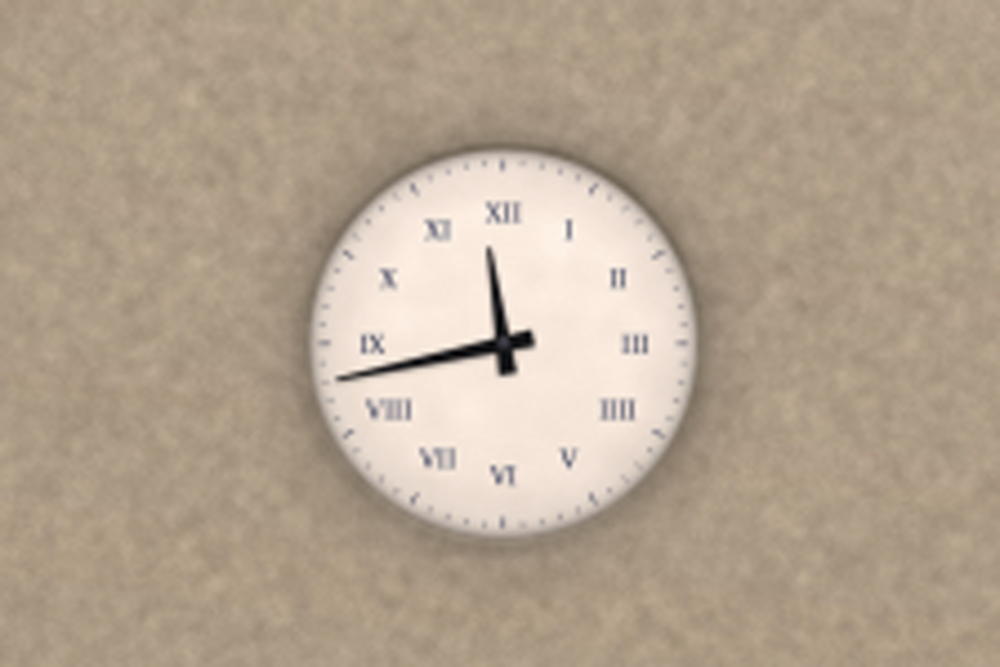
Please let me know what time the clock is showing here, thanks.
11:43
